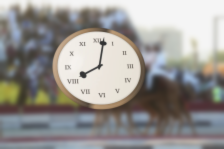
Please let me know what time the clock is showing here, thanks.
8:02
